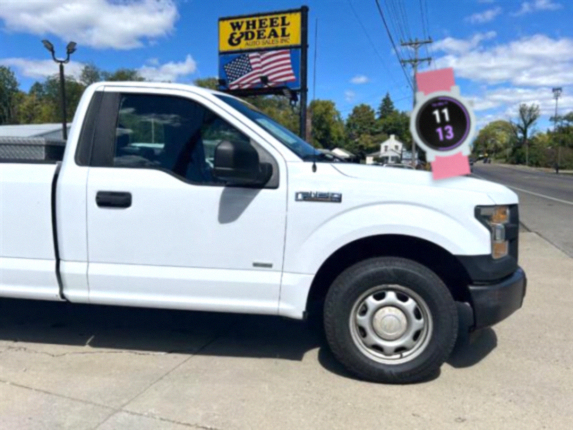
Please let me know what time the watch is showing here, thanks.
11:13
